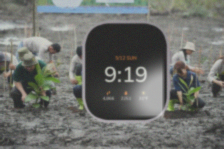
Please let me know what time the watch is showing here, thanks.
9:19
